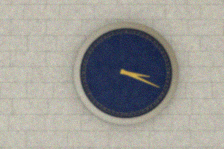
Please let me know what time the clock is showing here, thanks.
3:19
